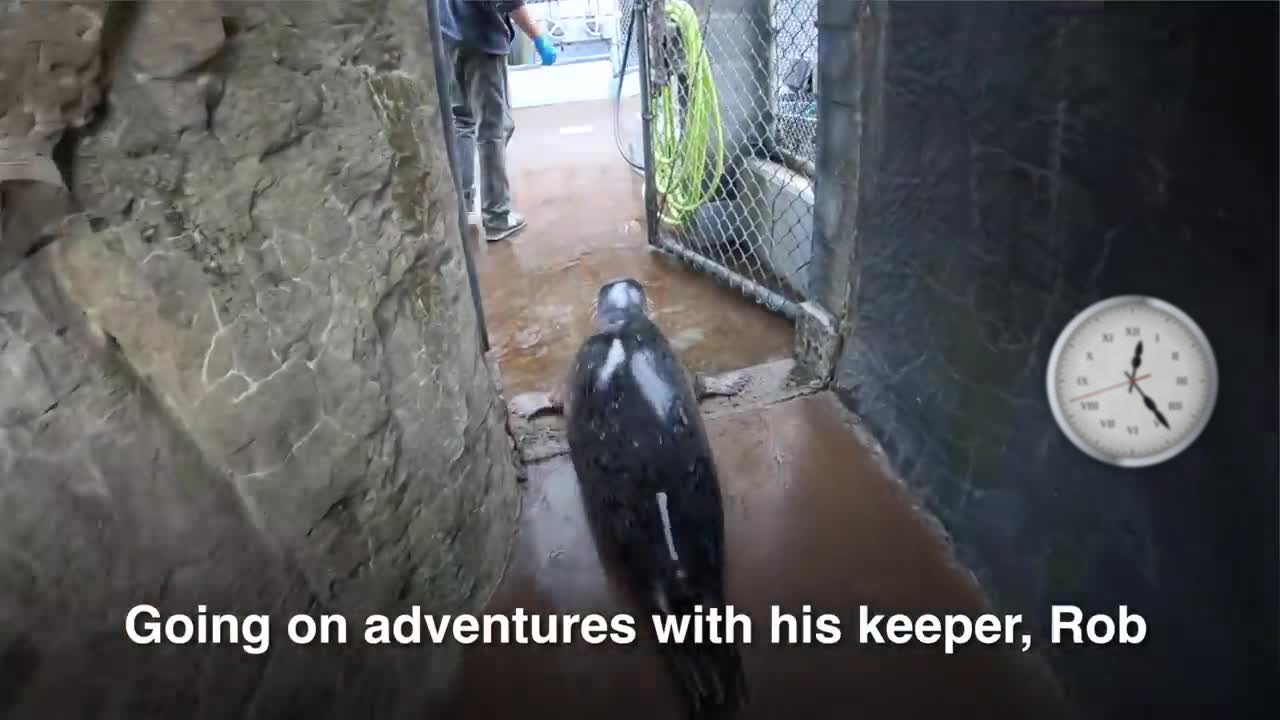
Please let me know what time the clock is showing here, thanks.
12:23:42
